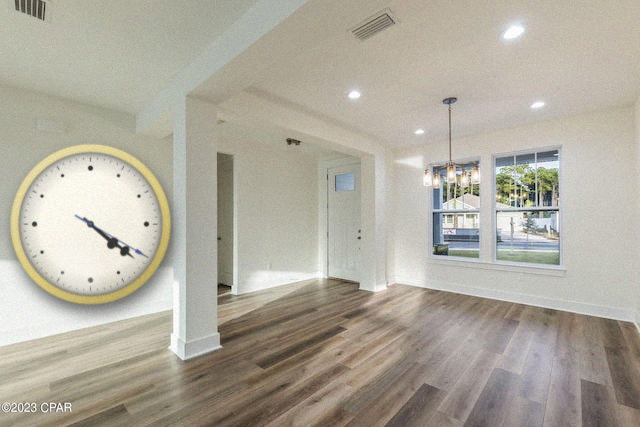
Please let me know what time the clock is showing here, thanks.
4:21:20
